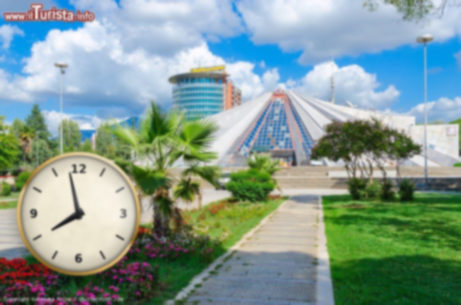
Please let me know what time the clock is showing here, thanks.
7:58
